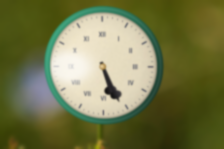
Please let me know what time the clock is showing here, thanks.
5:26
